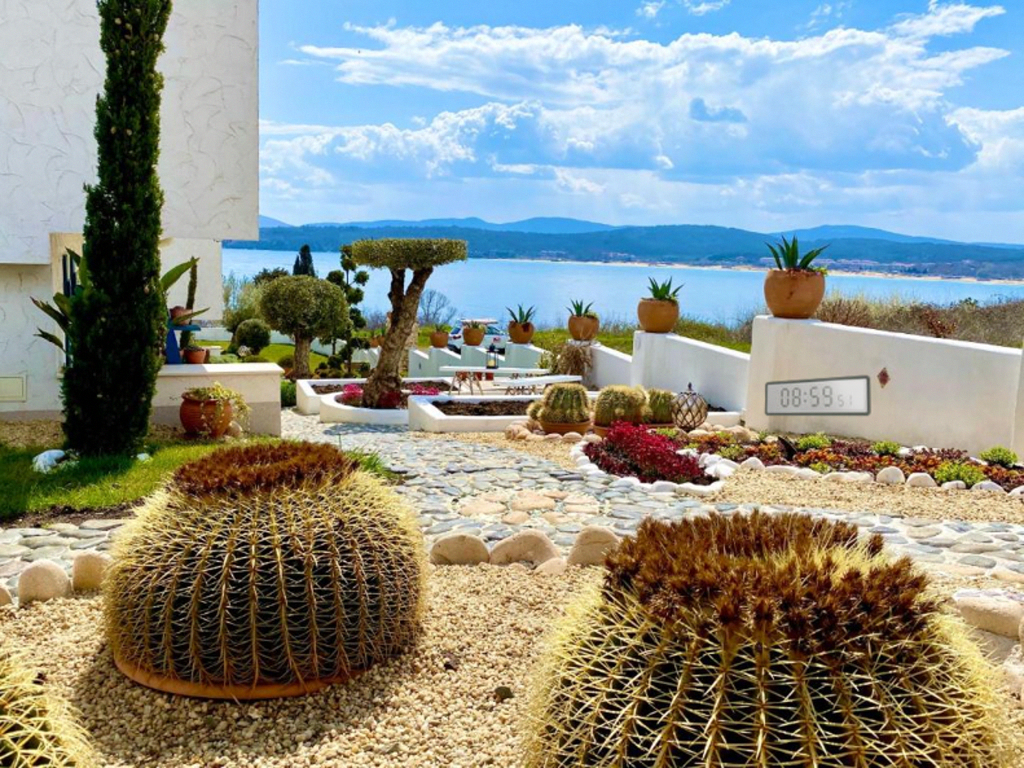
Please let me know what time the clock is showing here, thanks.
8:59:51
